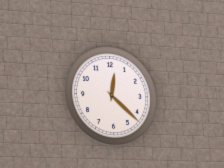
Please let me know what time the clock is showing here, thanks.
12:22
